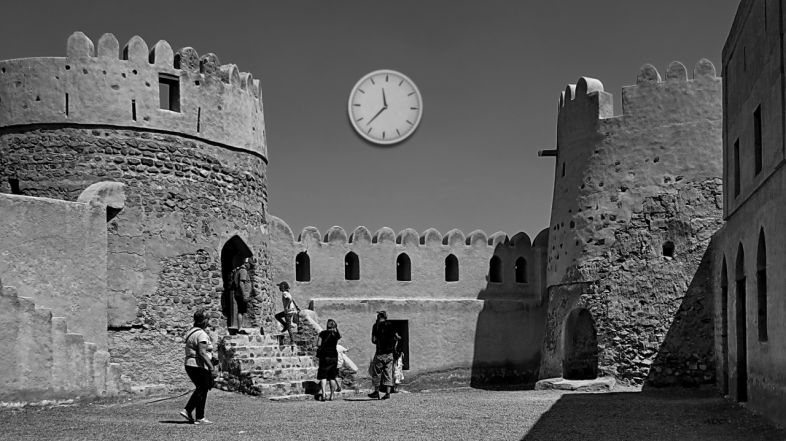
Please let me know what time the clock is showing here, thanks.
11:37
